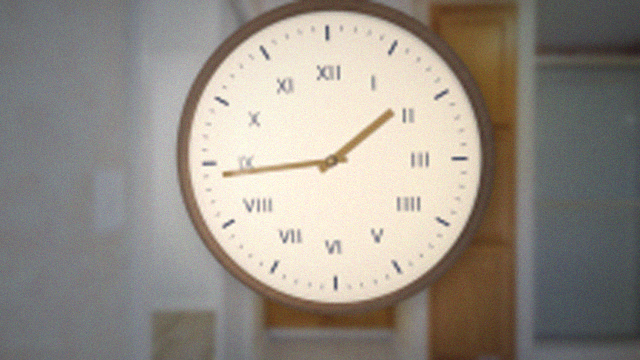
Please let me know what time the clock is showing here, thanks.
1:44
